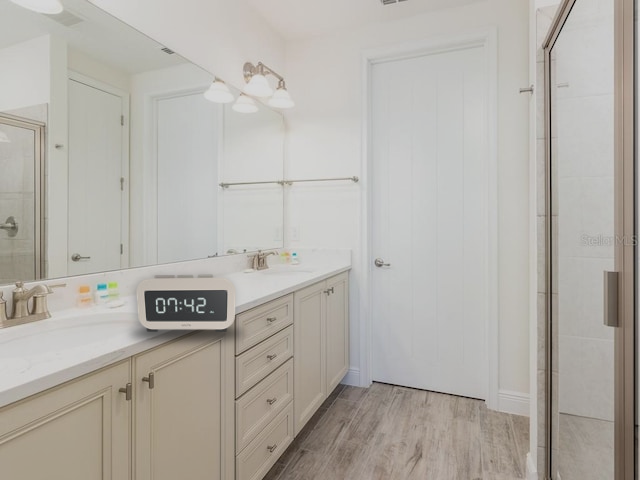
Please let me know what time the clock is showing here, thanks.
7:42
